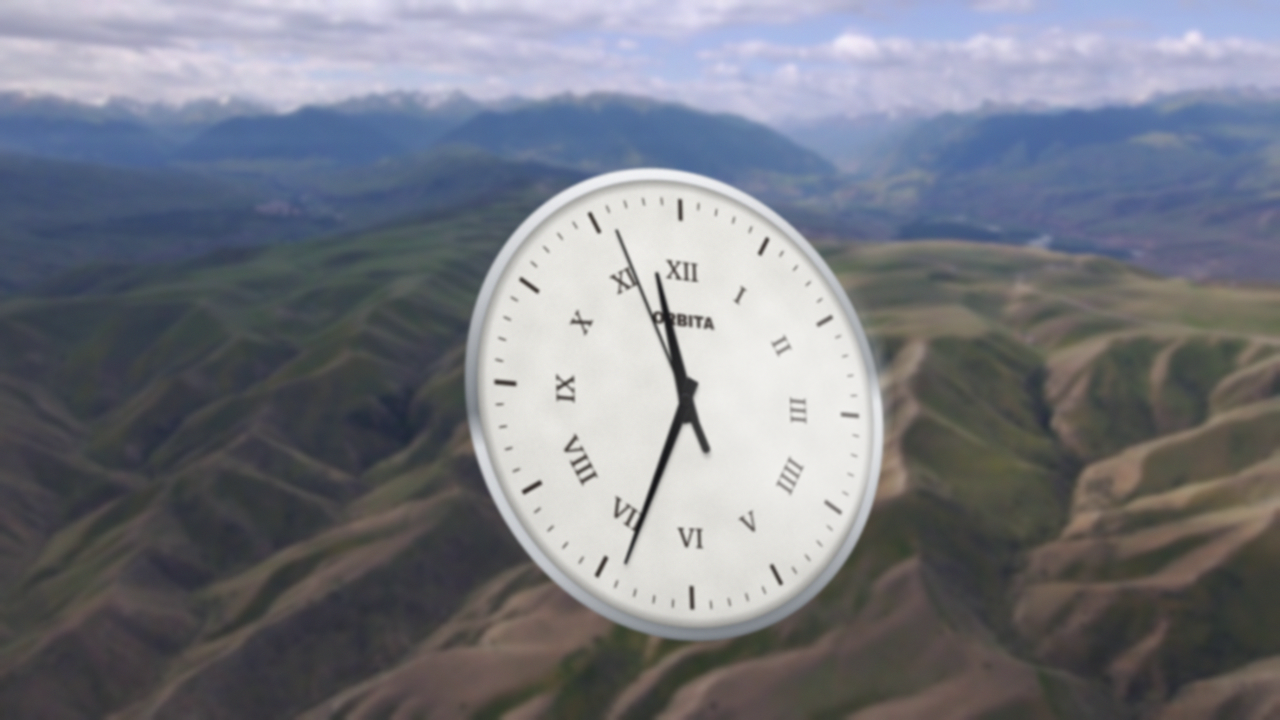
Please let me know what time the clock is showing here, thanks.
11:33:56
